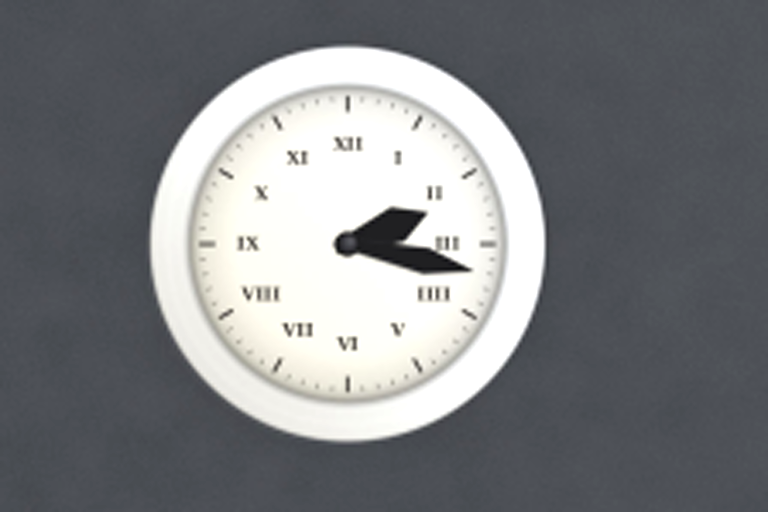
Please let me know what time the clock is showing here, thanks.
2:17
